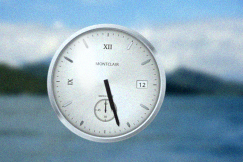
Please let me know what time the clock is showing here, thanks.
5:27
